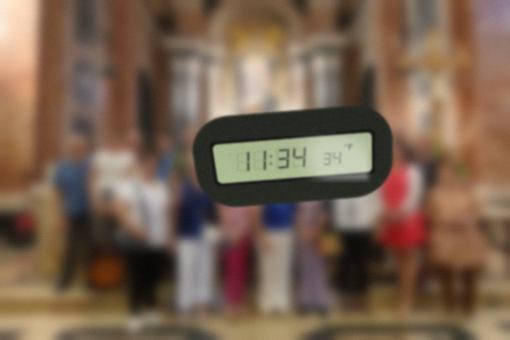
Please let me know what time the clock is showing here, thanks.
11:34
